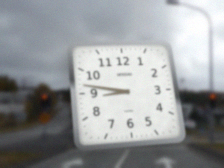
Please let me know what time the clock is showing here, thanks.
8:47
